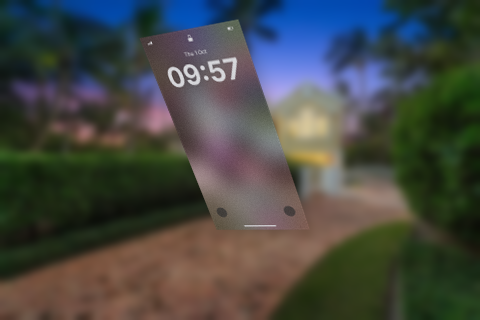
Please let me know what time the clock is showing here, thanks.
9:57
